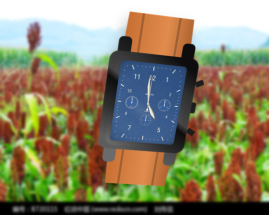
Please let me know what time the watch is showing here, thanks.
4:59
